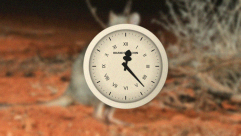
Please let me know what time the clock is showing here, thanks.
12:23
